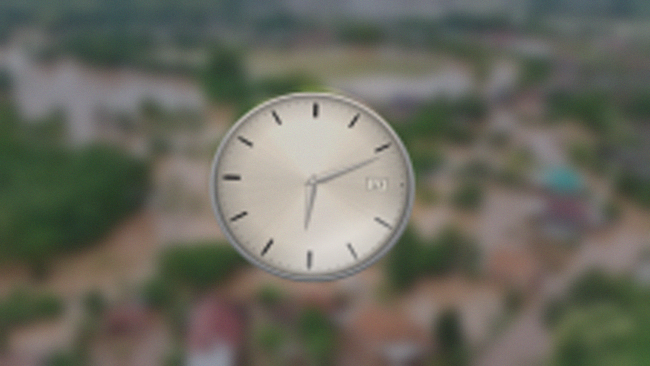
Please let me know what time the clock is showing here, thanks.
6:11
